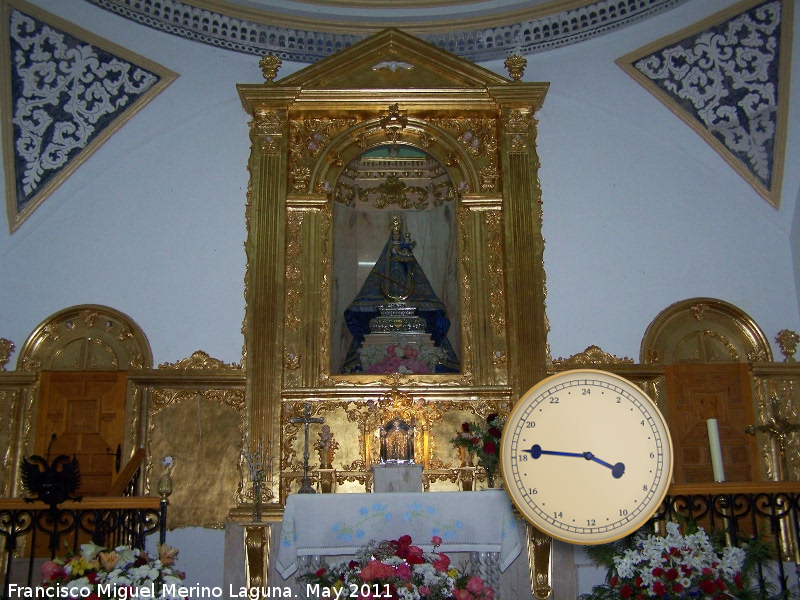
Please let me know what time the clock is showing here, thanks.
7:46
